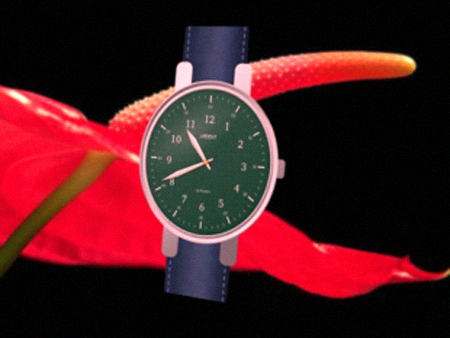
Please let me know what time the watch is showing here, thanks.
10:41
